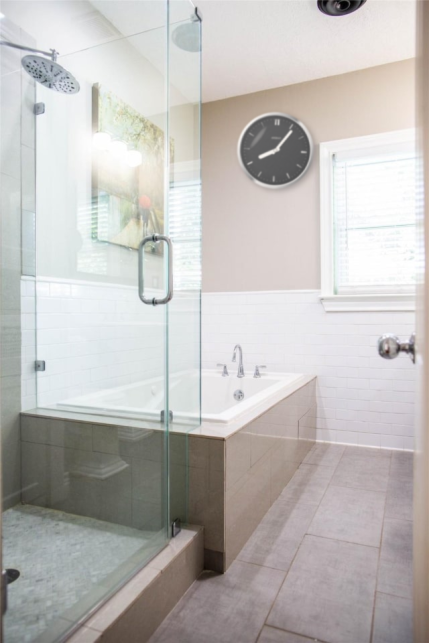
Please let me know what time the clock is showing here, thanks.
8:06
